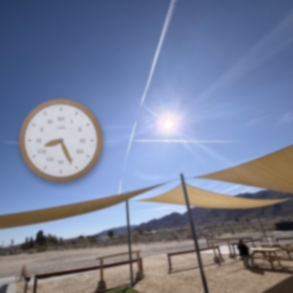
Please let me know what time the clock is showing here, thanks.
8:26
